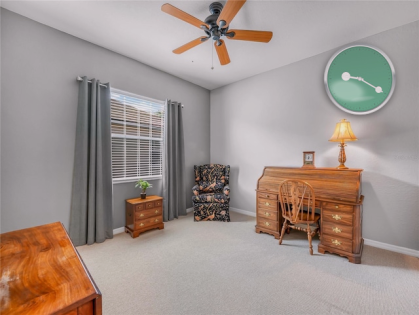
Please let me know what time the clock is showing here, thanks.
9:20
